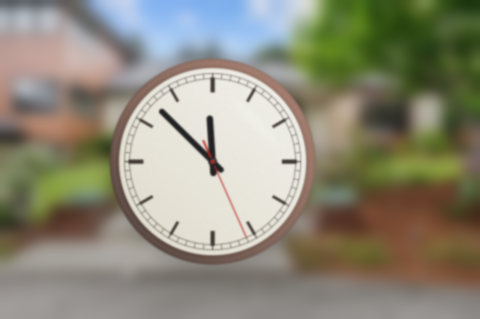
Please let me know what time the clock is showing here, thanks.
11:52:26
